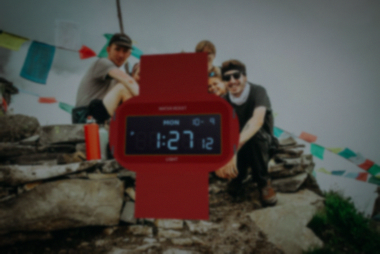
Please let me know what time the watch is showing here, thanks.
1:27:12
